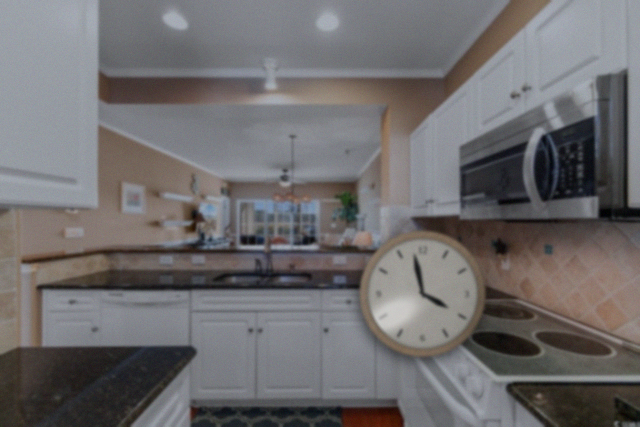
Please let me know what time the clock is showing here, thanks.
3:58
